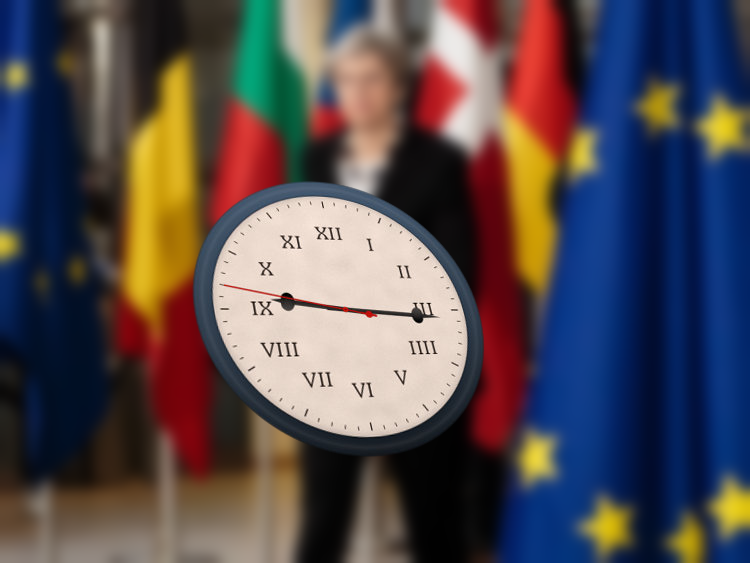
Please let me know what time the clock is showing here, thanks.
9:15:47
